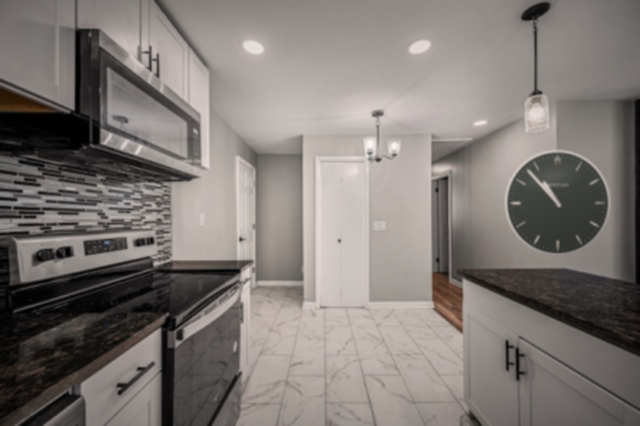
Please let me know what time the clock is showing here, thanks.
10:53
